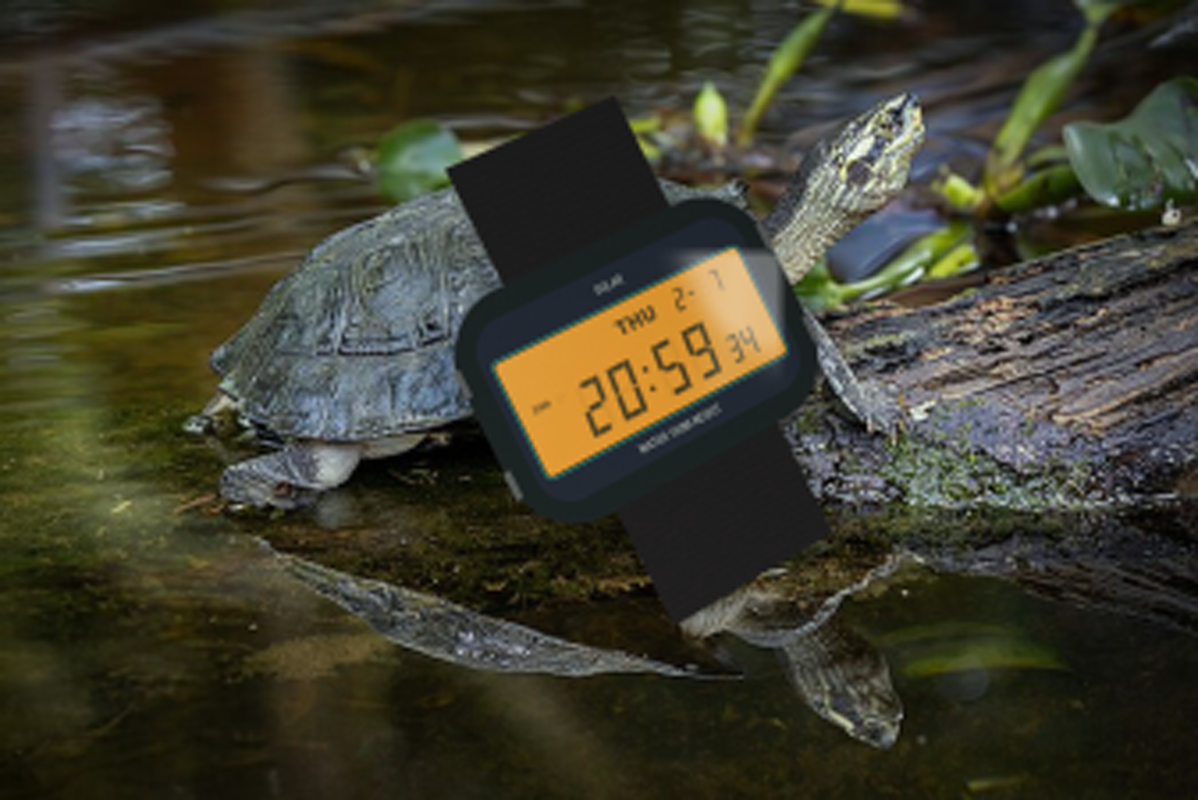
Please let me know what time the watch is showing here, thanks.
20:59:34
